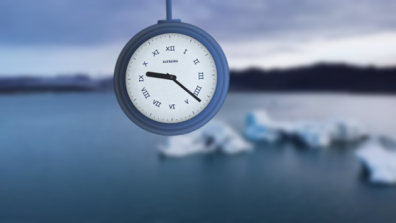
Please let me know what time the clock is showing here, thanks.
9:22
